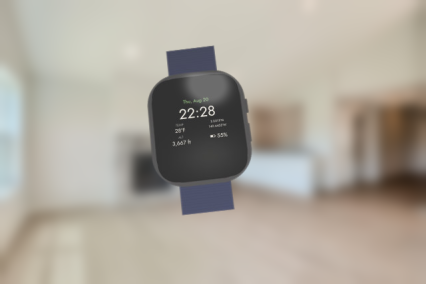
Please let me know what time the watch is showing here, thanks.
22:28
